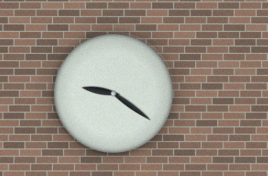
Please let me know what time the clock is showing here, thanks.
9:21
